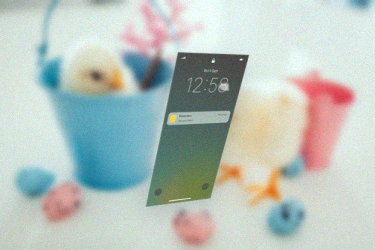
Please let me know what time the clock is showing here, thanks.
12:58
